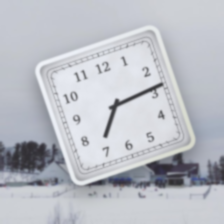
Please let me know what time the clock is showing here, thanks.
7:14
